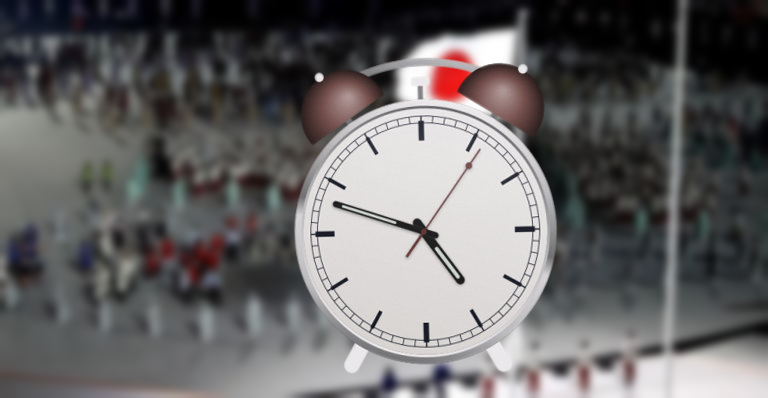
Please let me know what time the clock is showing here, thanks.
4:48:06
